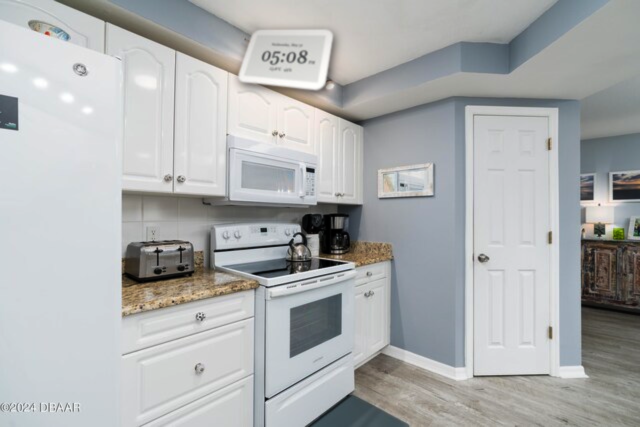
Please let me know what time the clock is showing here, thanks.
5:08
